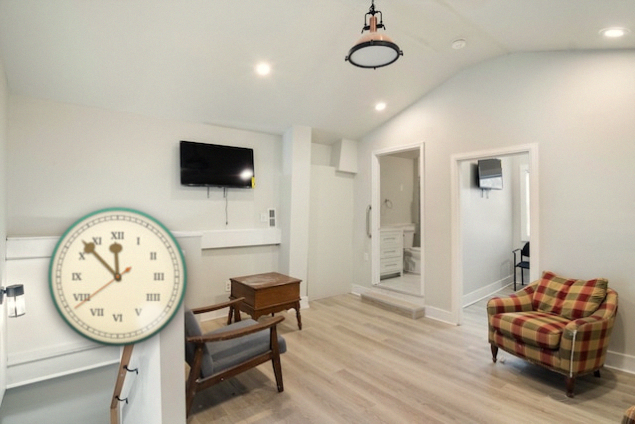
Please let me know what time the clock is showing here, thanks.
11:52:39
